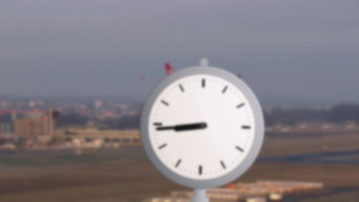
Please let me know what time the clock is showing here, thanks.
8:44
